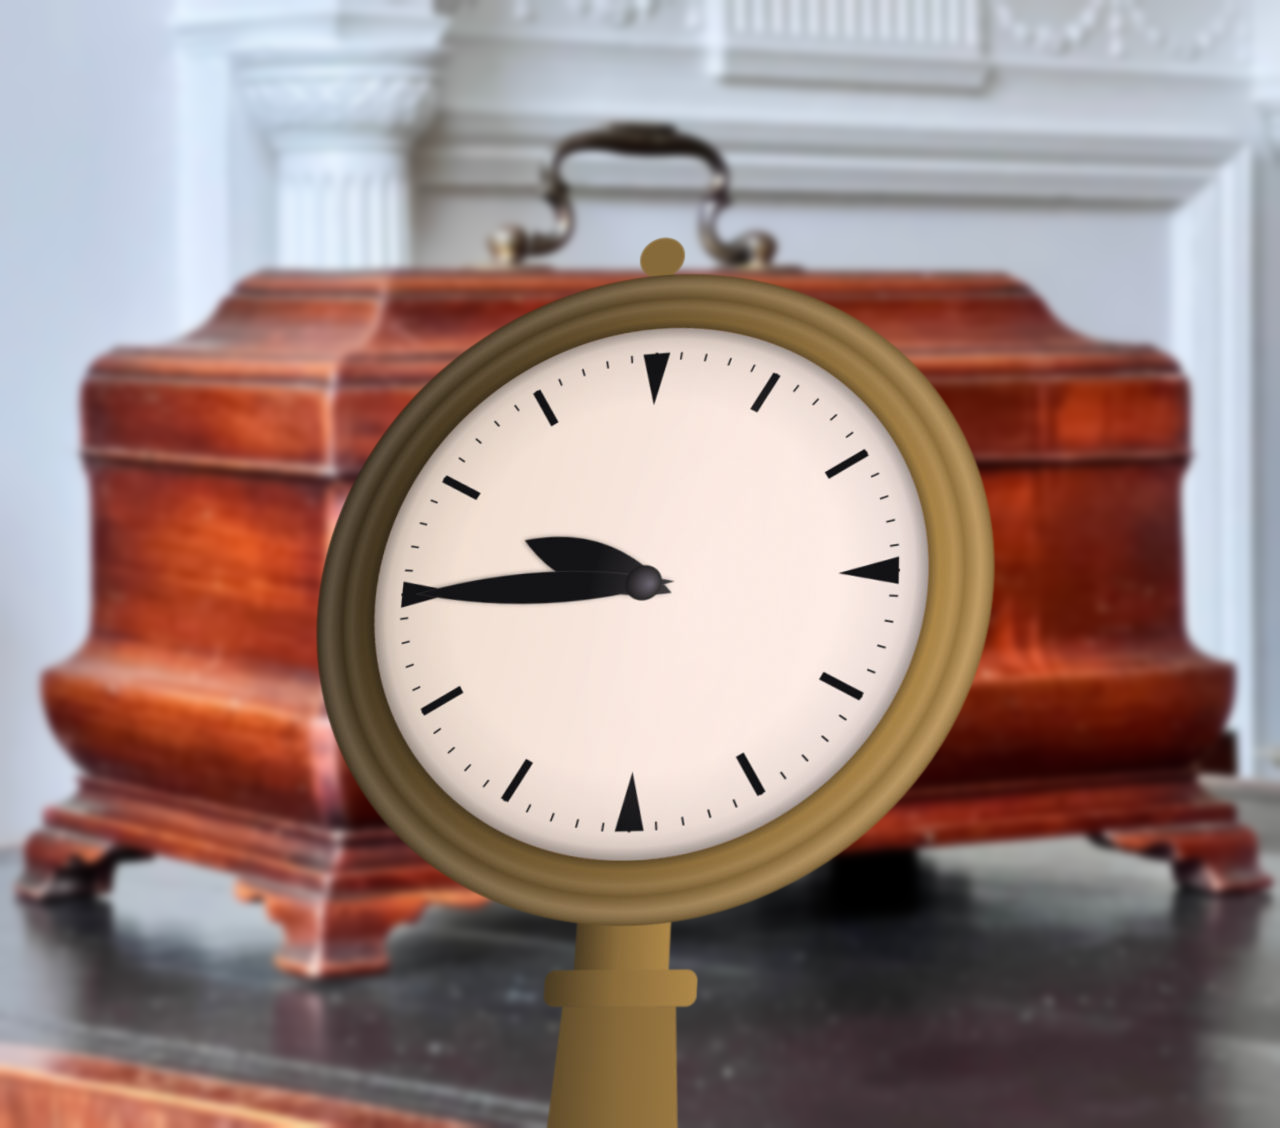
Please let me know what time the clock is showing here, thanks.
9:45
